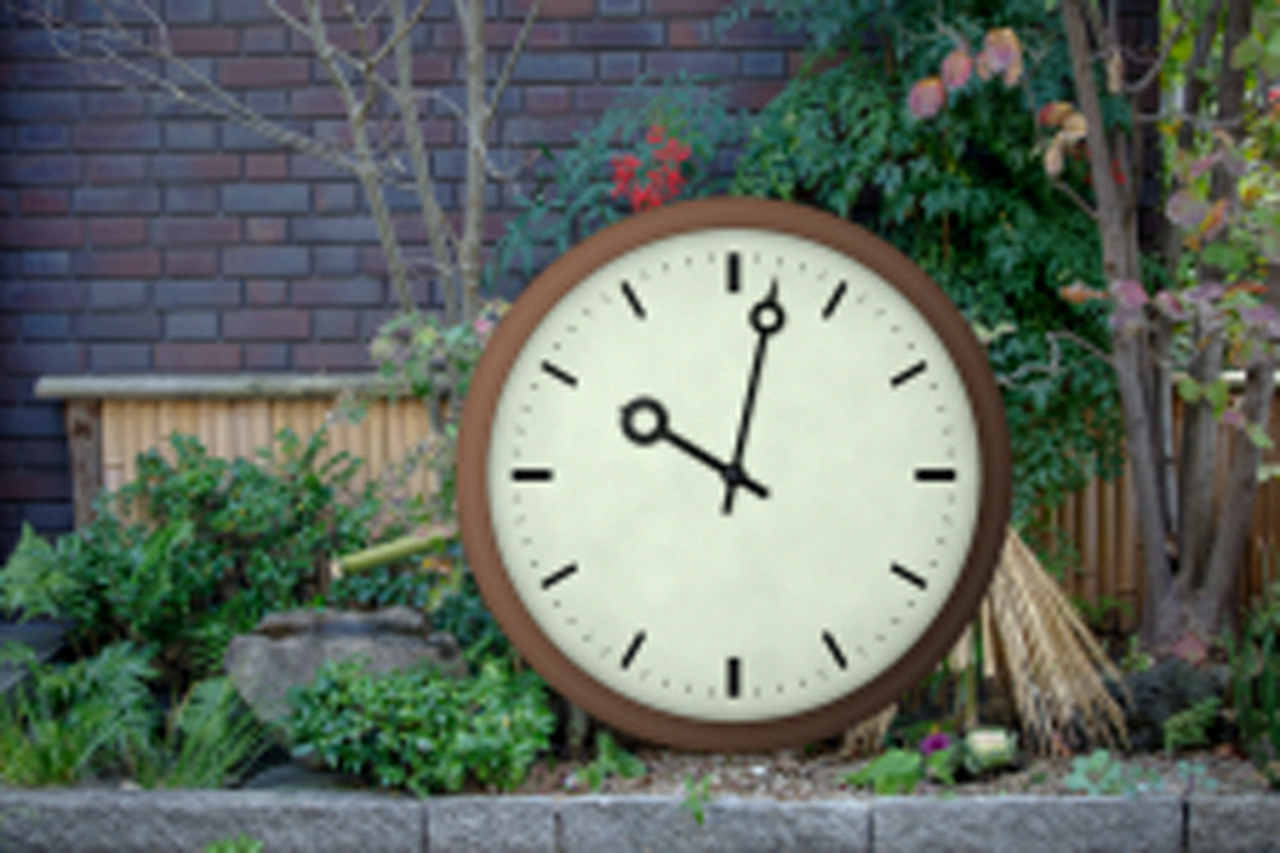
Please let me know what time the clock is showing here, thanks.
10:02
